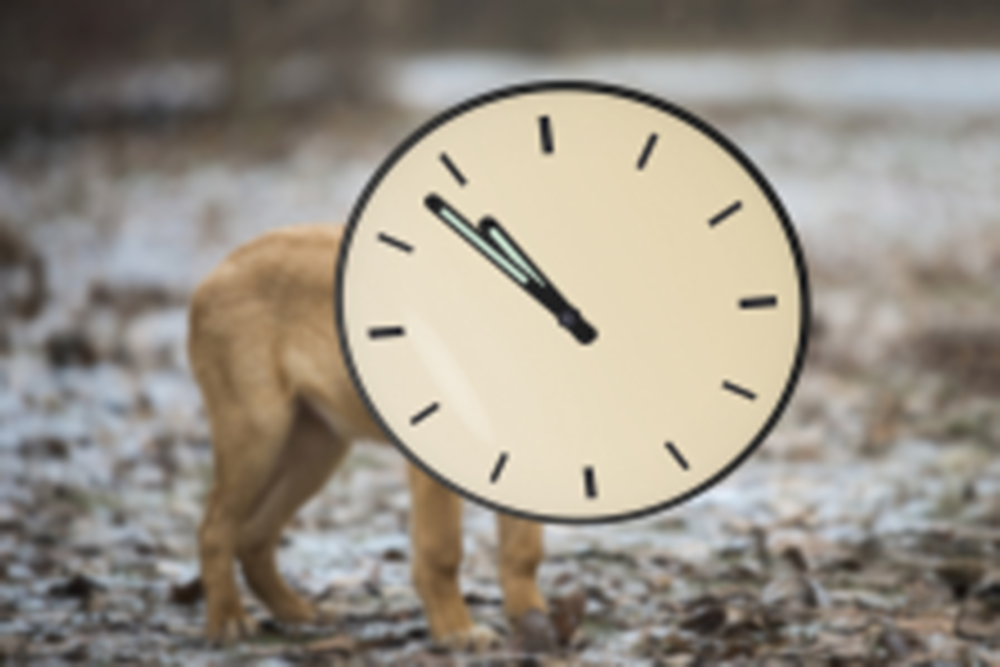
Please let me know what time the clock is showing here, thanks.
10:53
